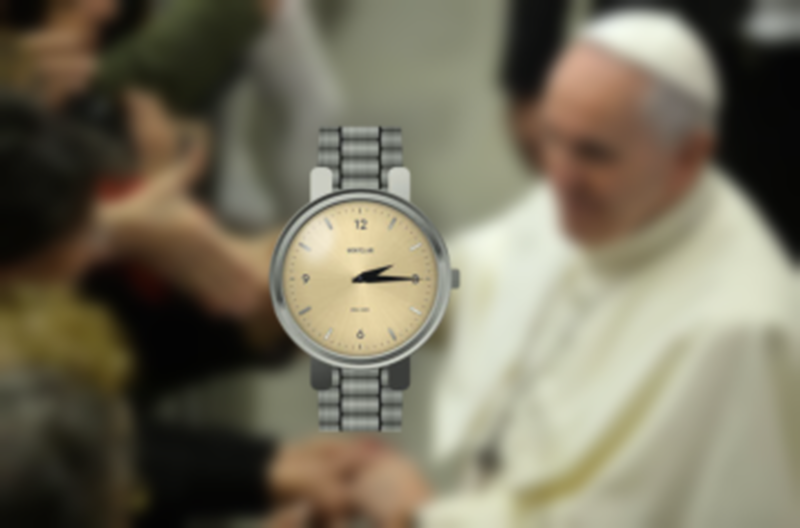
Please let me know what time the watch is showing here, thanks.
2:15
